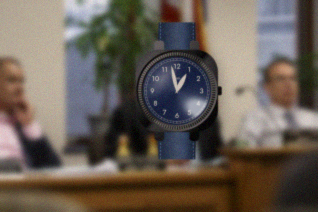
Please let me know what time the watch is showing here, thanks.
12:58
